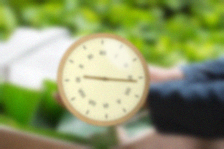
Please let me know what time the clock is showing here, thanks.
9:16
